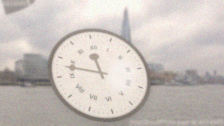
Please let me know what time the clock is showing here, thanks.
11:48
